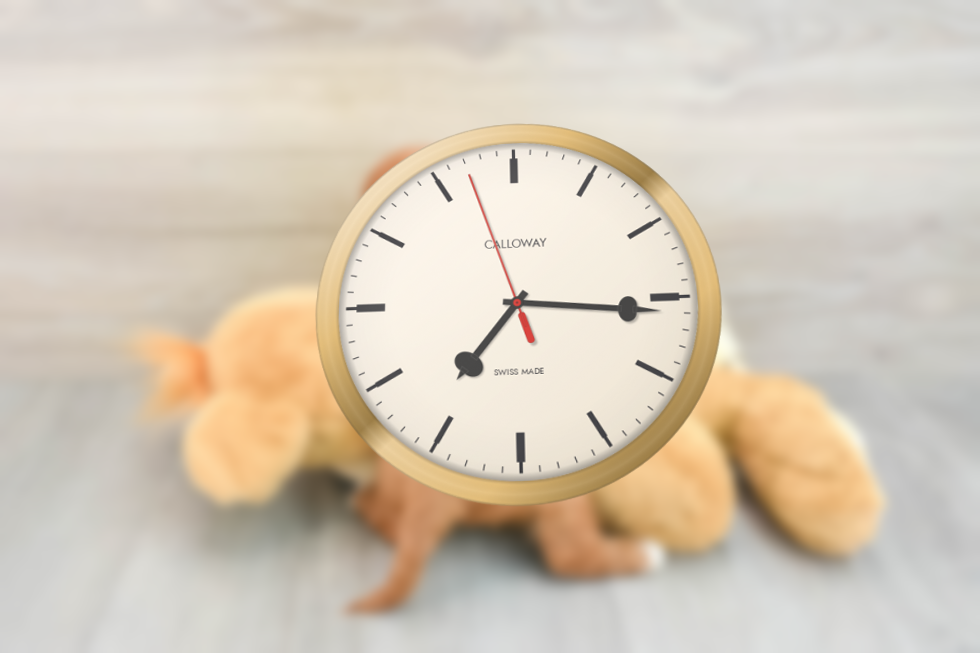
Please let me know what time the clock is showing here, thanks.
7:15:57
